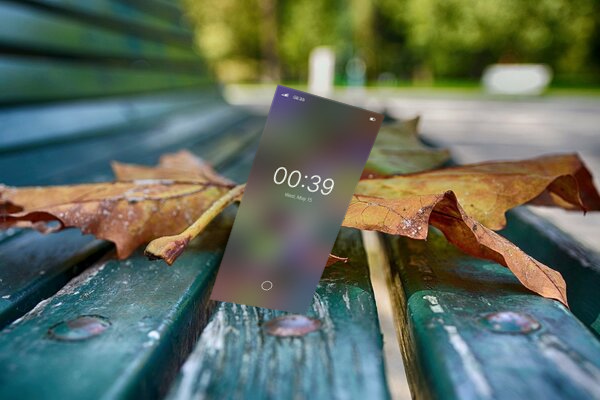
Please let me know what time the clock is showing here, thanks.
0:39
